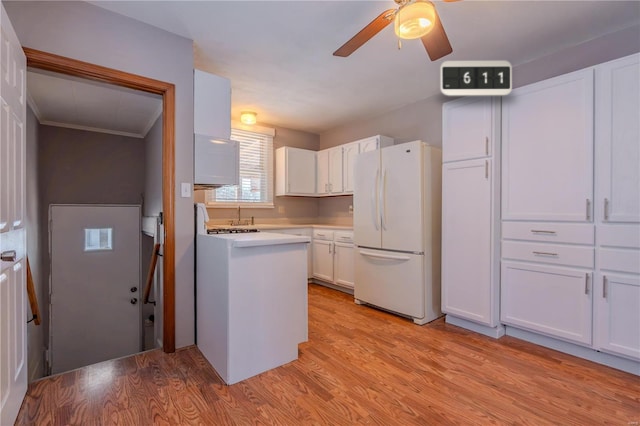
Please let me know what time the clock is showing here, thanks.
6:11
